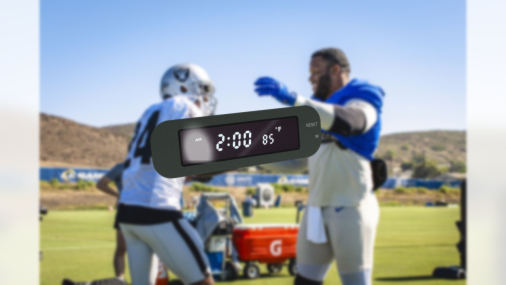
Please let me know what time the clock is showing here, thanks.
2:00
